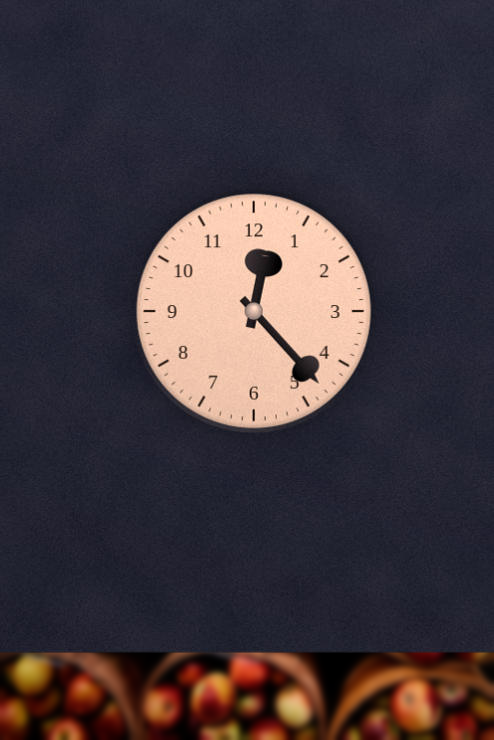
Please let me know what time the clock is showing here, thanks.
12:23
